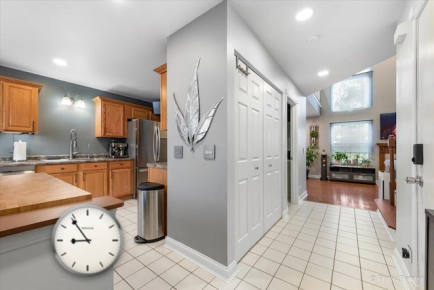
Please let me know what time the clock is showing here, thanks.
8:54
